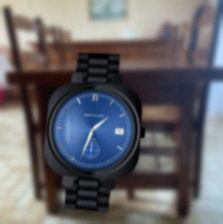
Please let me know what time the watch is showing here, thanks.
1:33
